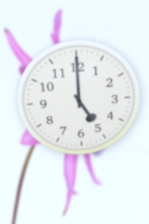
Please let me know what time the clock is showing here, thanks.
5:00
